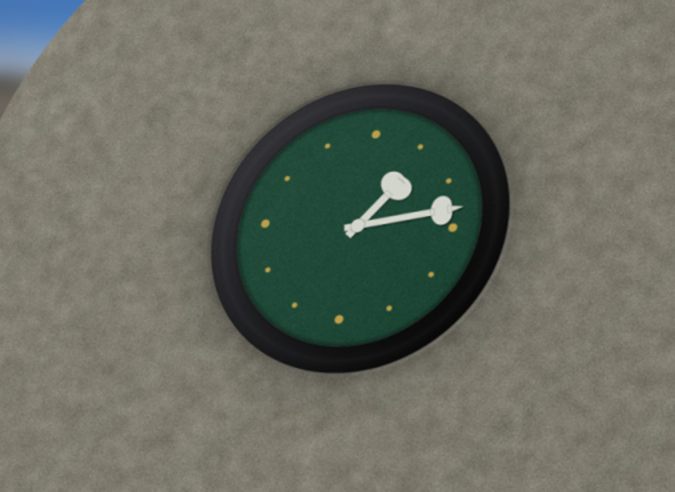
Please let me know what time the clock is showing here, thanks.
1:13
